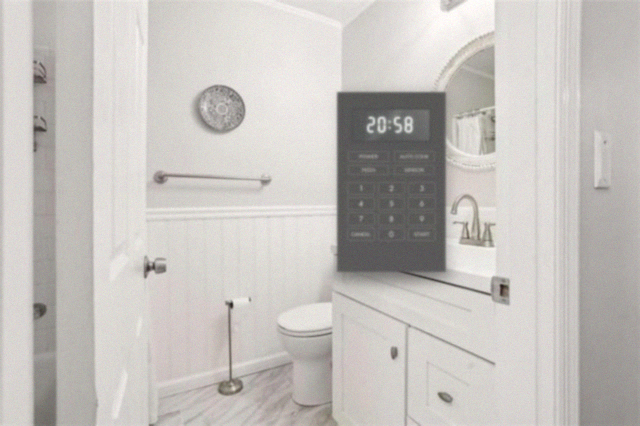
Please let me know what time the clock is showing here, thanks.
20:58
